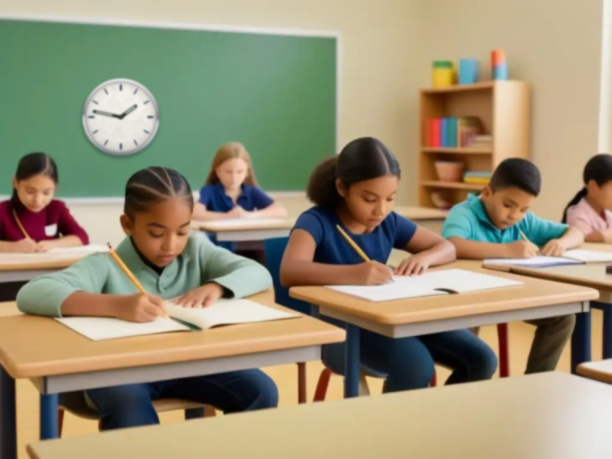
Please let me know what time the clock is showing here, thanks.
1:47
